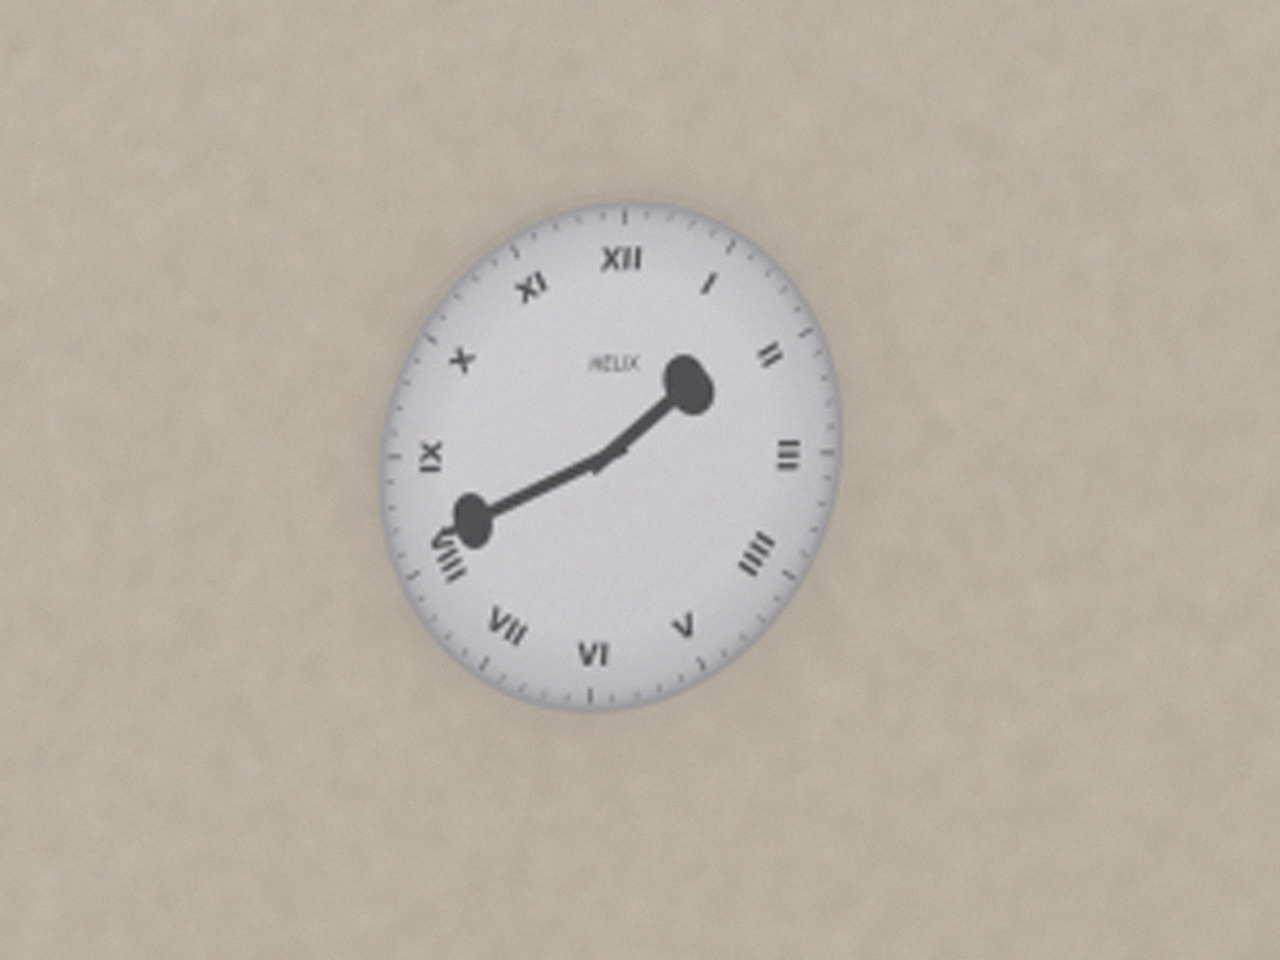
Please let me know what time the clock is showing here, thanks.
1:41
